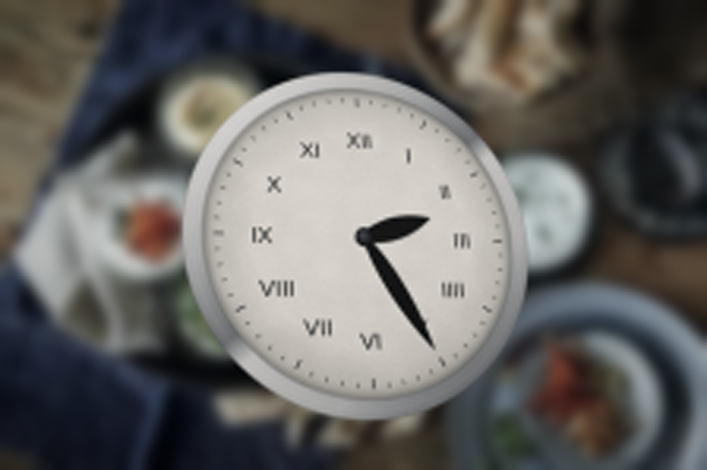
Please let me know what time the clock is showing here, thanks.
2:25
